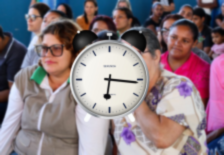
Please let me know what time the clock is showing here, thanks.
6:16
